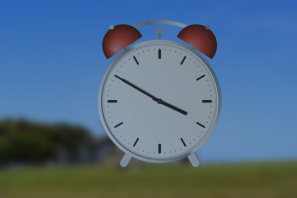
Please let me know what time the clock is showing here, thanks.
3:50
